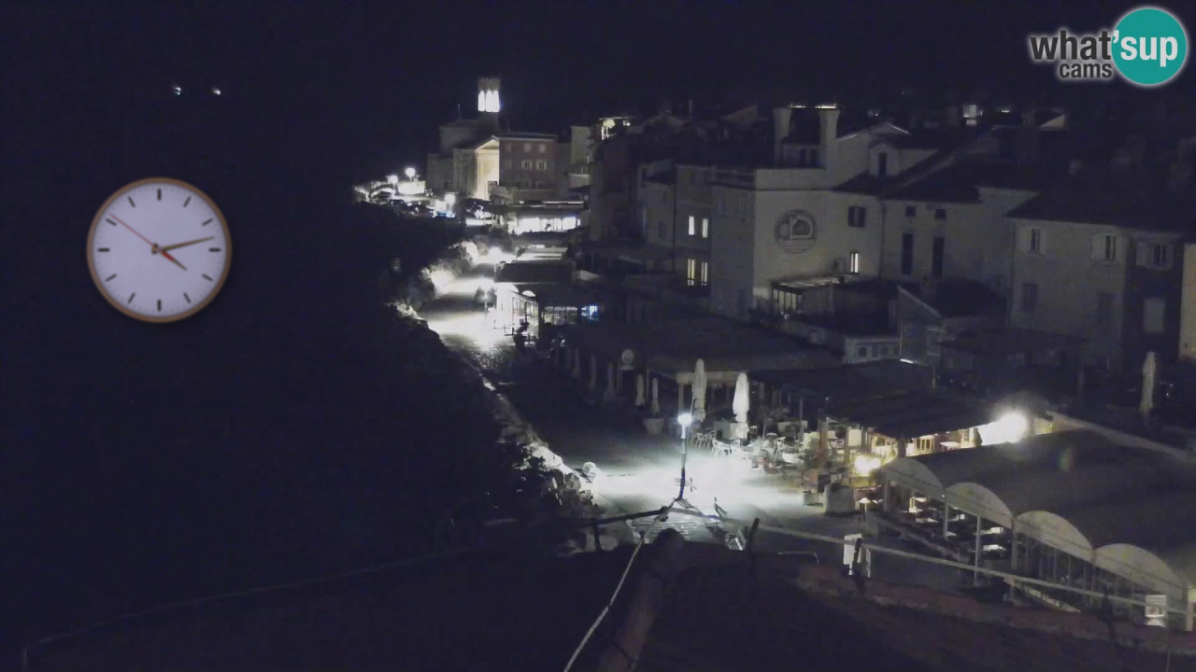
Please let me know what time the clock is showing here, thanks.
4:12:51
